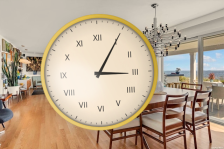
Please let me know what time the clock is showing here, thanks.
3:05
